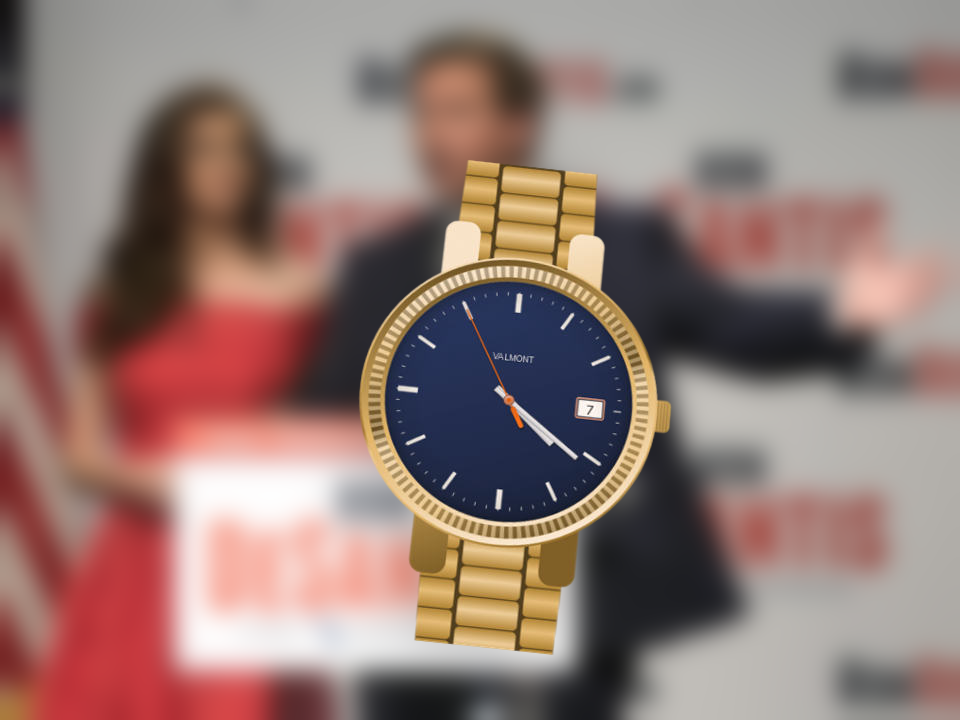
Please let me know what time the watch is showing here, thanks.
4:20:55
